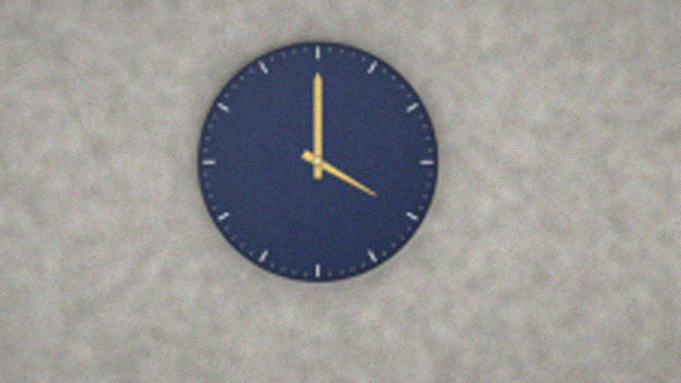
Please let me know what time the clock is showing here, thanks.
4:00
